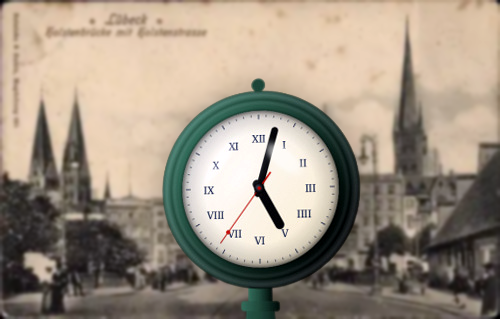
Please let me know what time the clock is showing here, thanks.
5:02:36
